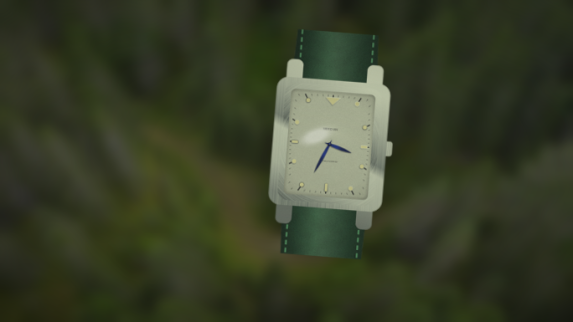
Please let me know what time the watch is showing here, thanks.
3:34
